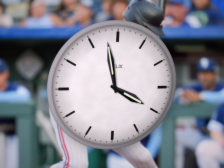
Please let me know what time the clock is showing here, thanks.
3:58
